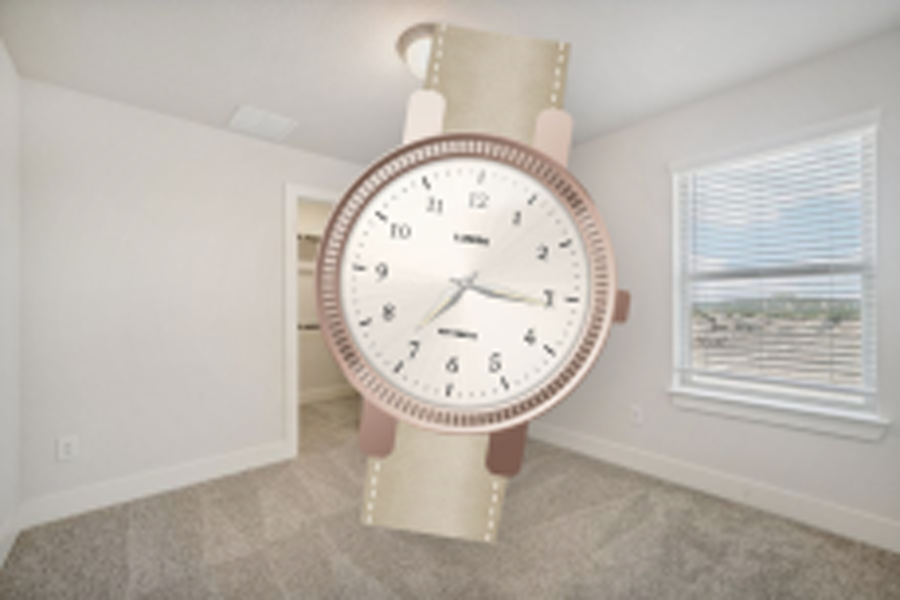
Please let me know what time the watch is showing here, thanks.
7:16
